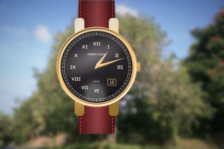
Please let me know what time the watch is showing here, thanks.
1:12
